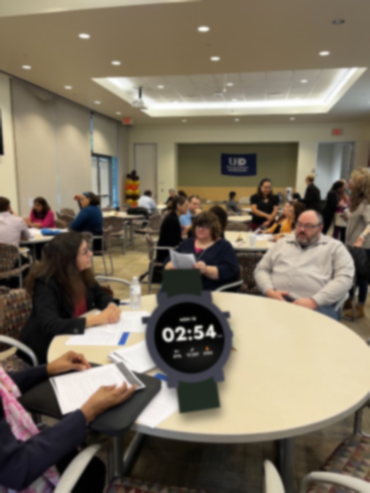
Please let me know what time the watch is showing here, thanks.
2:54
